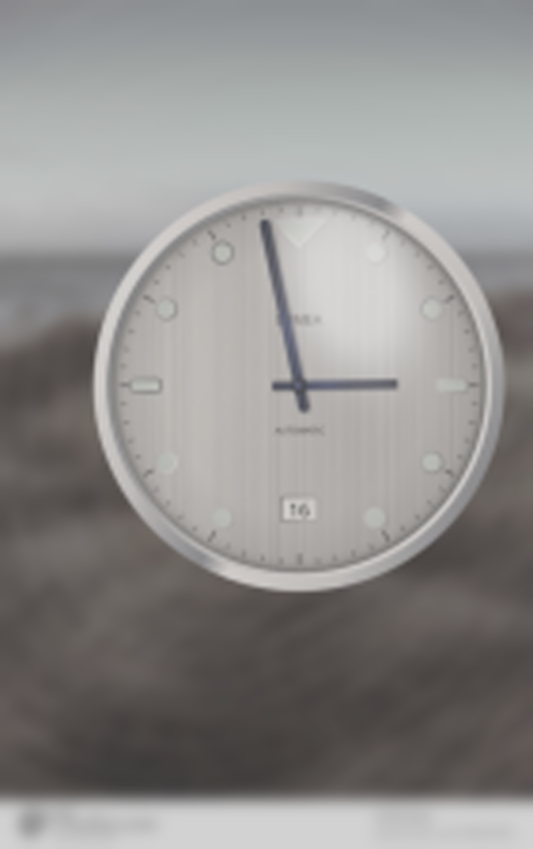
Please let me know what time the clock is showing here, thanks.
2:58
